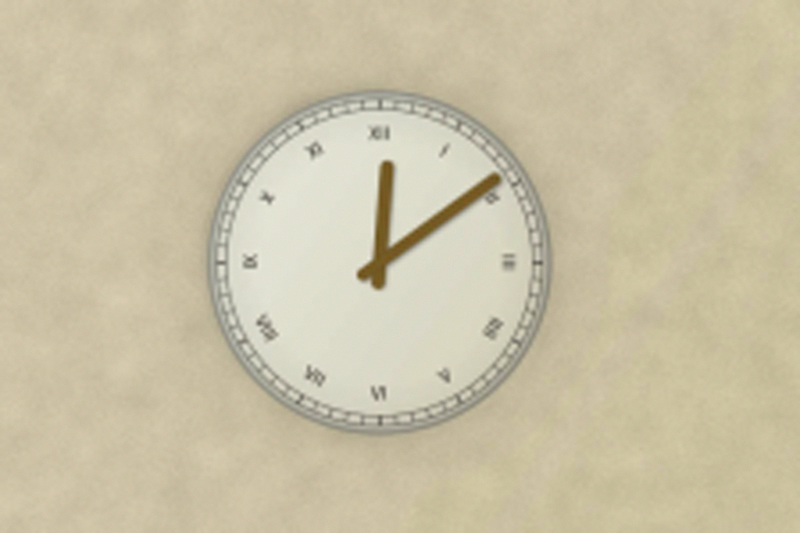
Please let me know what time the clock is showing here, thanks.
12:09
